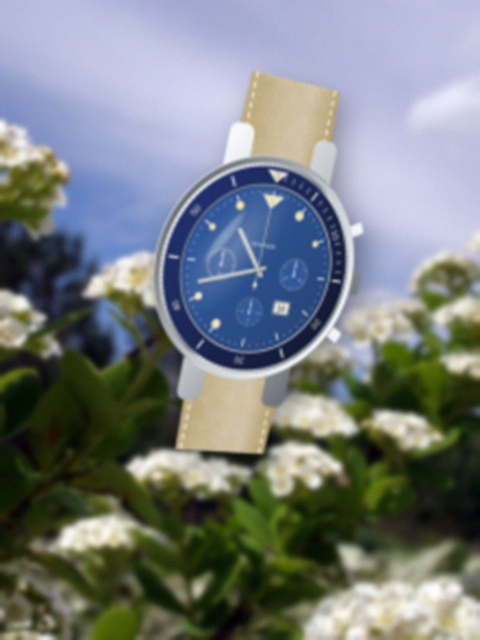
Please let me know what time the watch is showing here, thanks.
10:42
